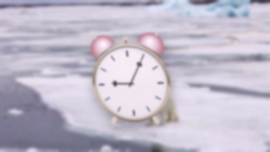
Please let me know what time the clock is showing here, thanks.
9:05
